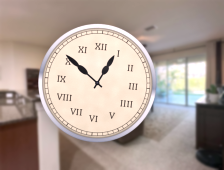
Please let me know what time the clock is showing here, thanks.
12:51
